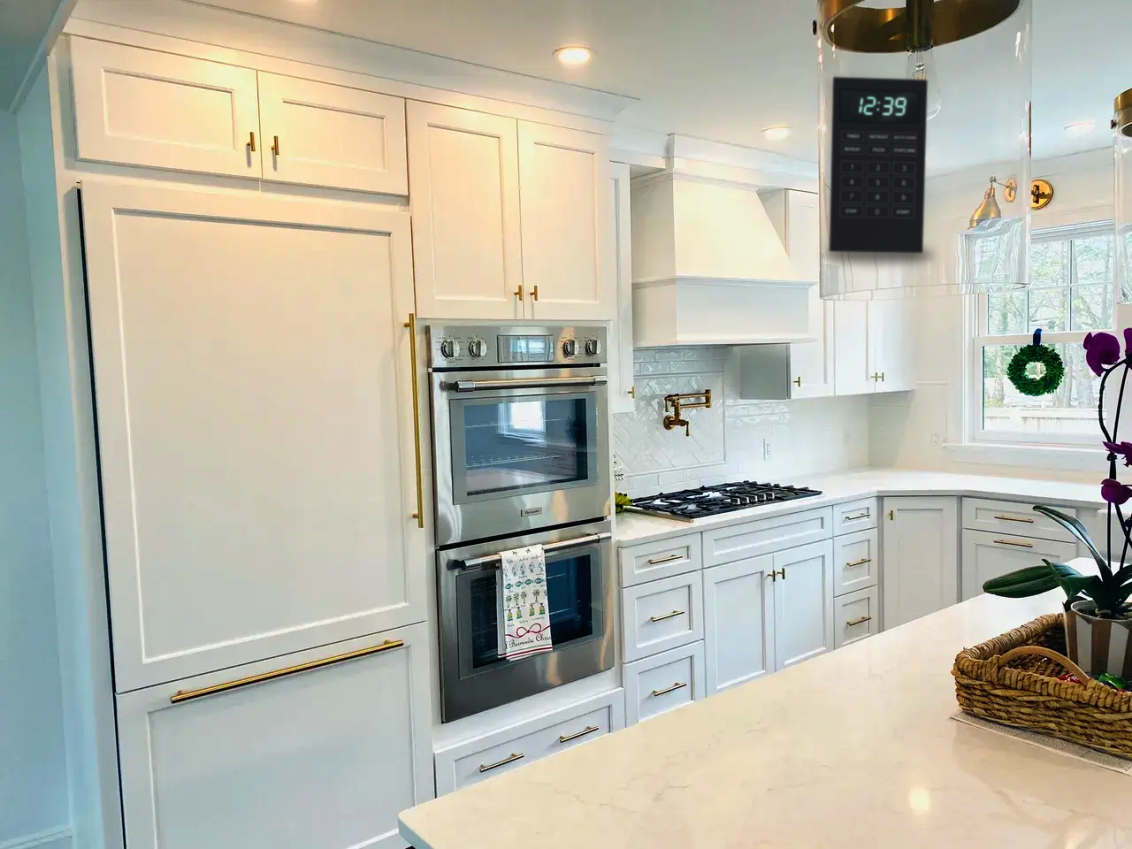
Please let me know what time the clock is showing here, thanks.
12:39
